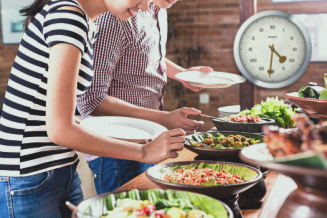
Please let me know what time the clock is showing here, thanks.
4:31
